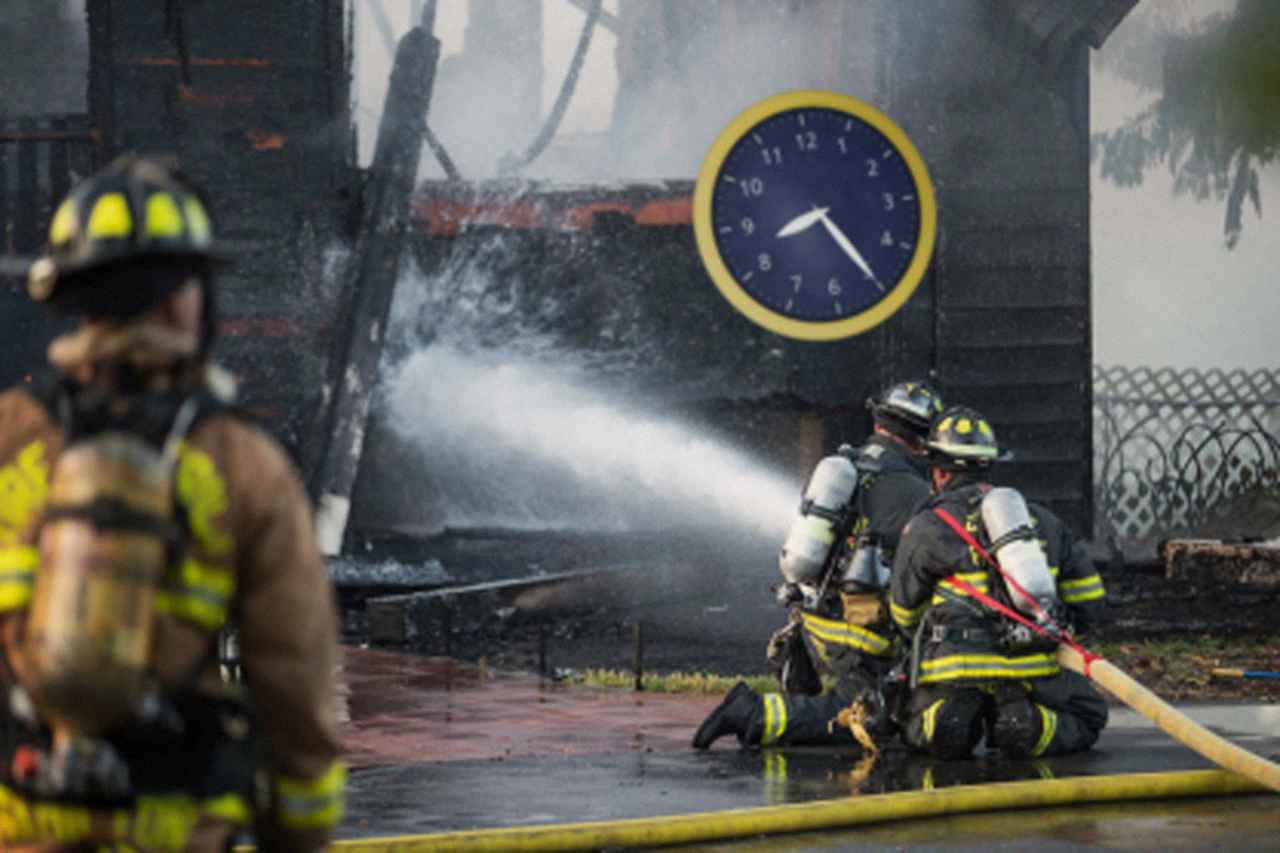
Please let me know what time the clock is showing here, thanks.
8:25
